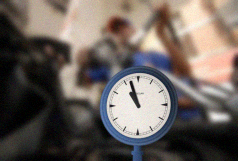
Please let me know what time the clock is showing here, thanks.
10:57
